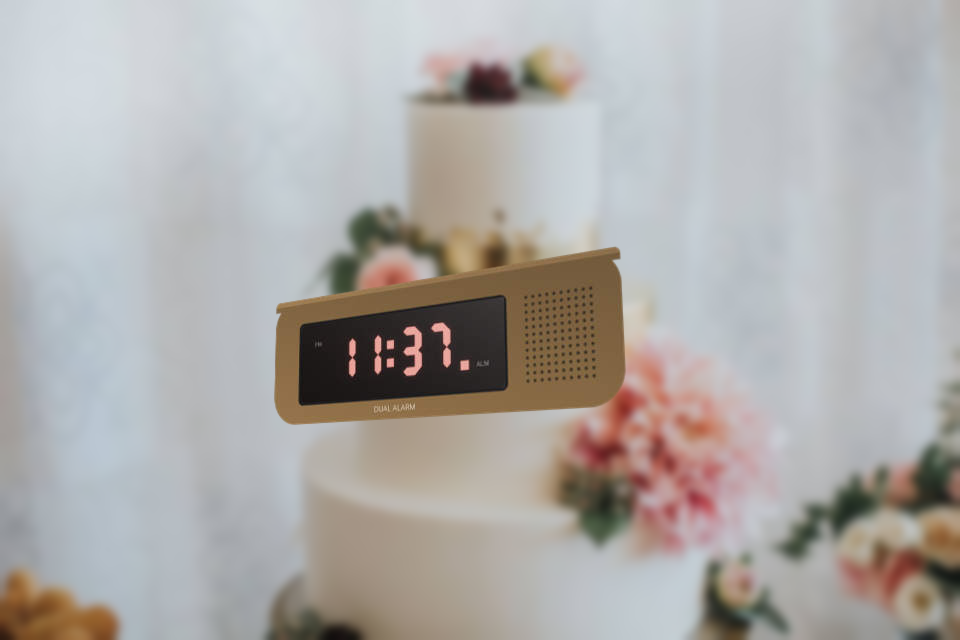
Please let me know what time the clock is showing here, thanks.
11:37
